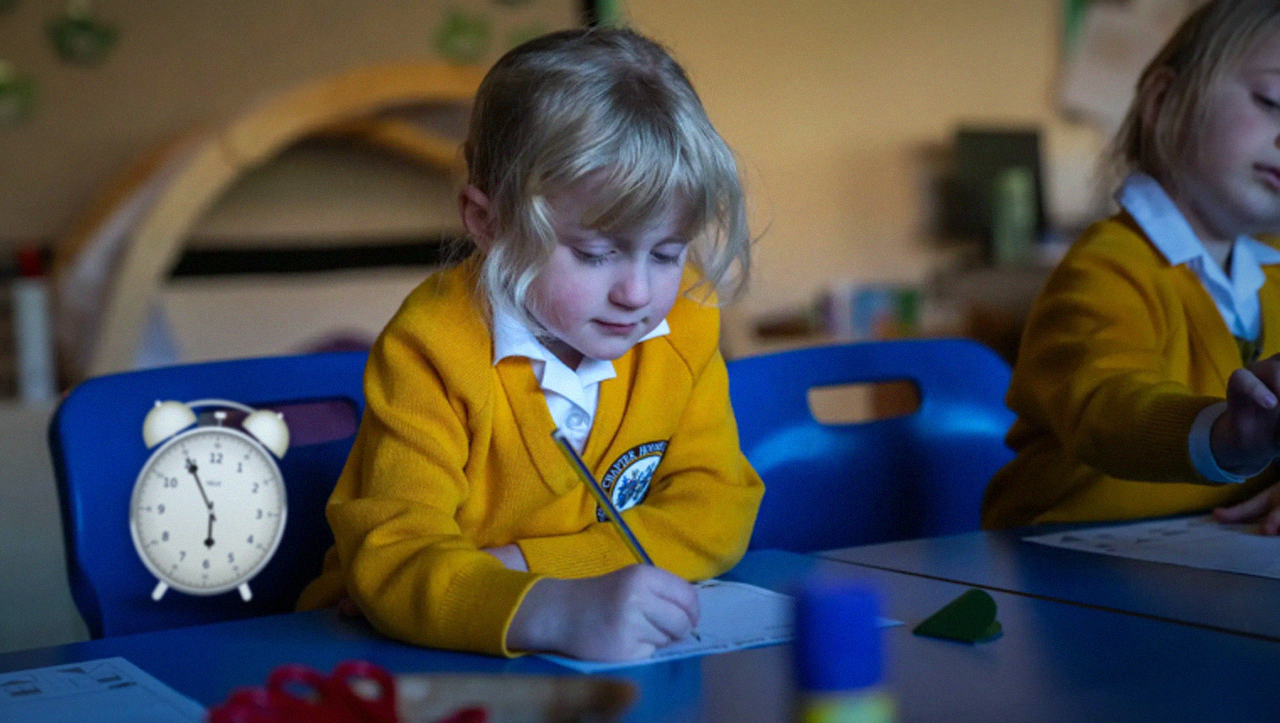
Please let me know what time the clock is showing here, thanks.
5:55
